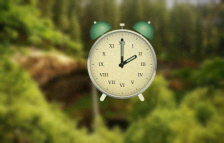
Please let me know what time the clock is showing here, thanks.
2:00
